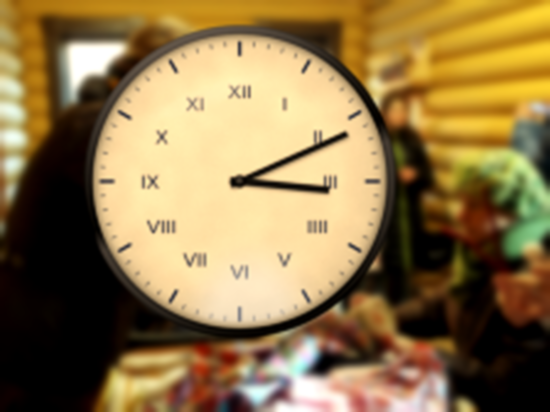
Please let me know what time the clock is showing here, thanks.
3:11
